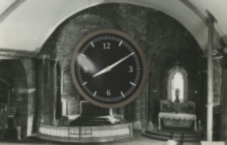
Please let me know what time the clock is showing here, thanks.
8:10
